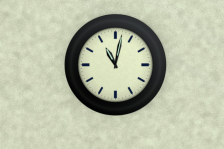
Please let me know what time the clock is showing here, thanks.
11:02
